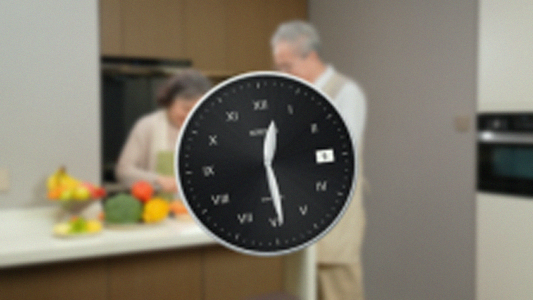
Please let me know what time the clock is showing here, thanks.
12:29
